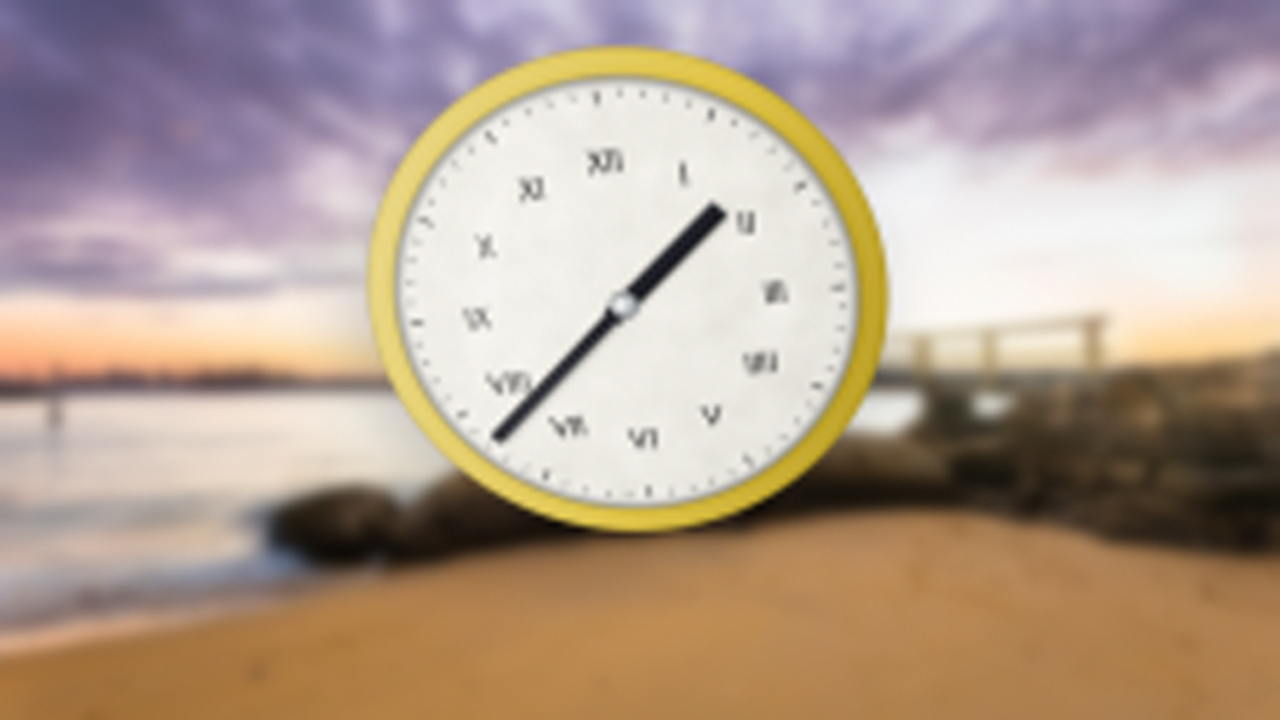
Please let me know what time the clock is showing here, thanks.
1:38
